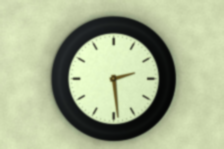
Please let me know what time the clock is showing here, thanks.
2:29
